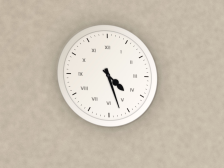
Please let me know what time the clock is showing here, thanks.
4:27
